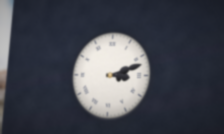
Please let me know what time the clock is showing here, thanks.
3:12
